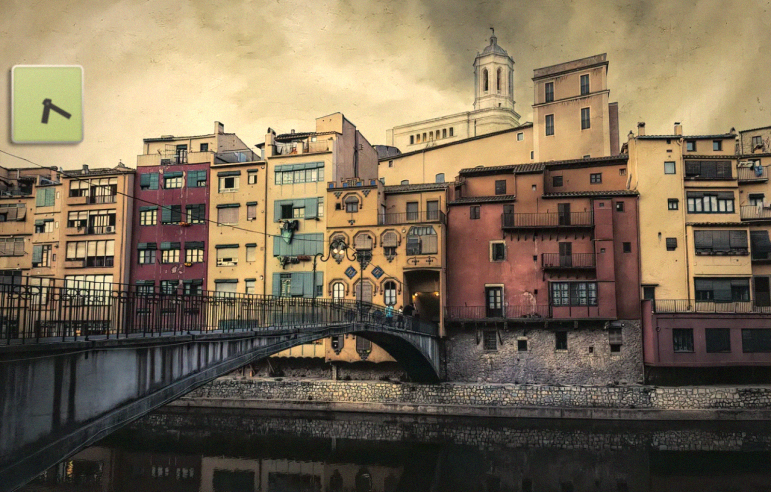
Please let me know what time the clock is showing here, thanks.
6:20
